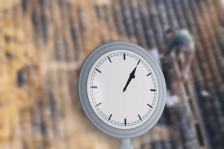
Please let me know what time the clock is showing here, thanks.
1:05
